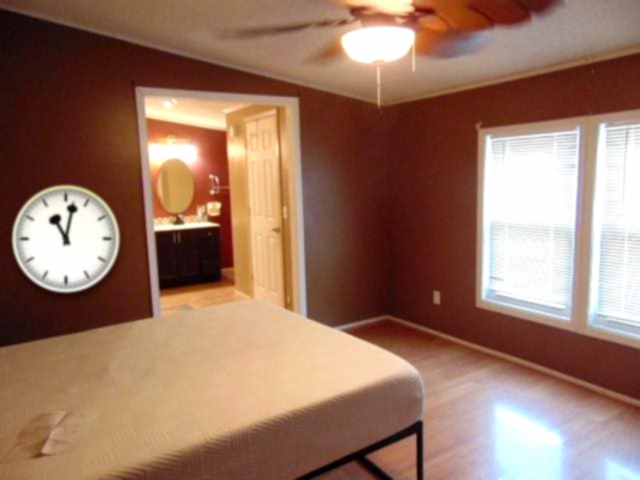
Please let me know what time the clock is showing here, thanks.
11:02
